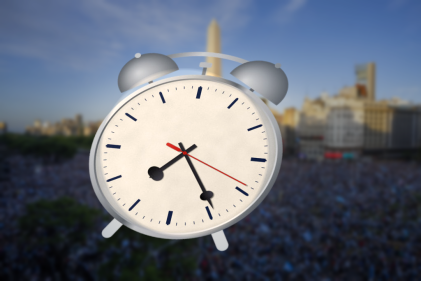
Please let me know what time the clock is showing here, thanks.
7:24:19
